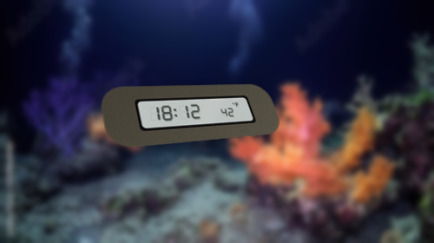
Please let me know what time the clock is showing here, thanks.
18:12
